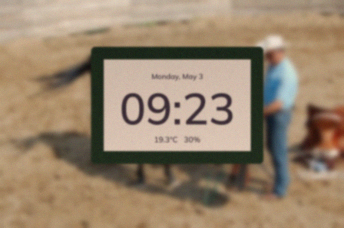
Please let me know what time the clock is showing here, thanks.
9:23
